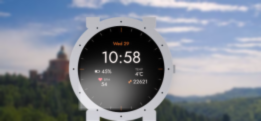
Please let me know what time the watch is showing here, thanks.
10:58
